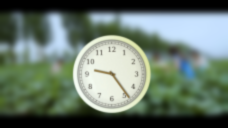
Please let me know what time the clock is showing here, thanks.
9:24
